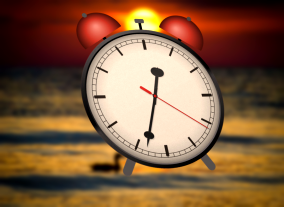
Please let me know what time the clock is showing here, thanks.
12:33:21
